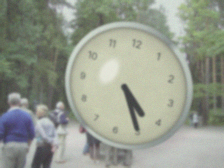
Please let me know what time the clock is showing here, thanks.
4:25
